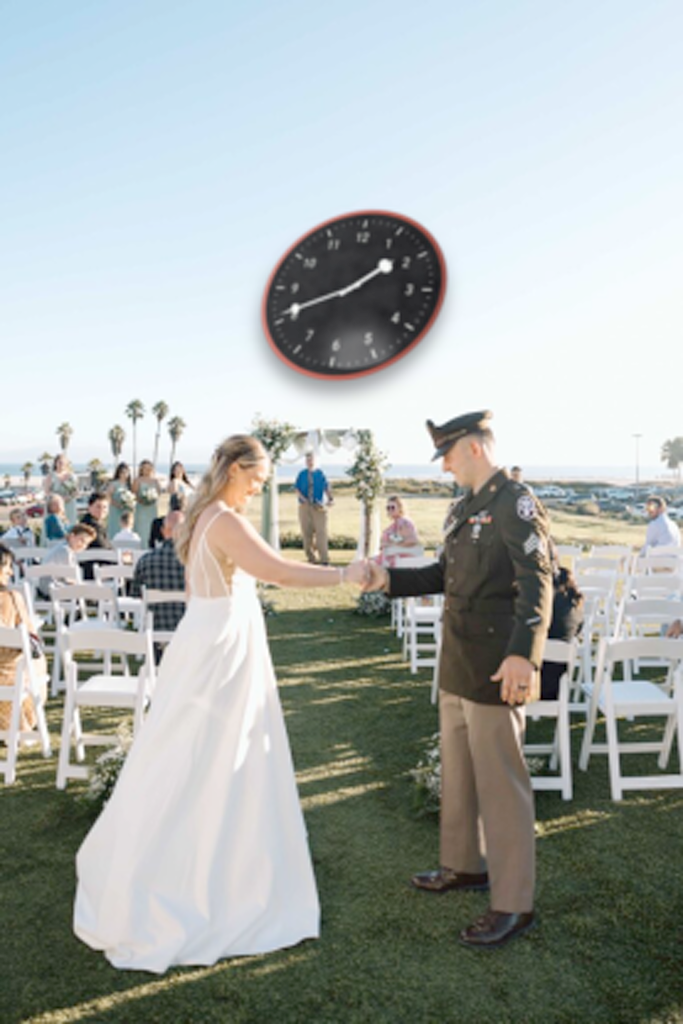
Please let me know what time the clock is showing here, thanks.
1:41
